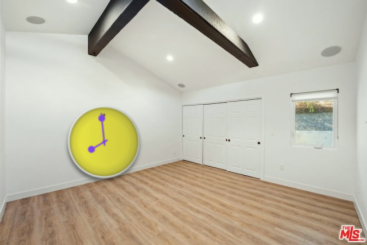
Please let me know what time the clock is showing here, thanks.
7:59
